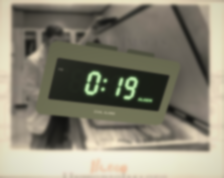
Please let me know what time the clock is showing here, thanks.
0:19
